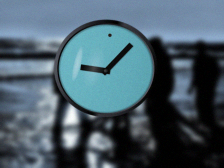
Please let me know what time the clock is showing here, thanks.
9:06
